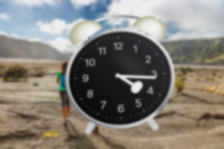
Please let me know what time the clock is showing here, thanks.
4:16
